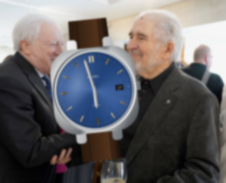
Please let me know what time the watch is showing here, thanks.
5:58
